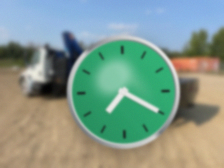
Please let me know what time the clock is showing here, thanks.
7:20
